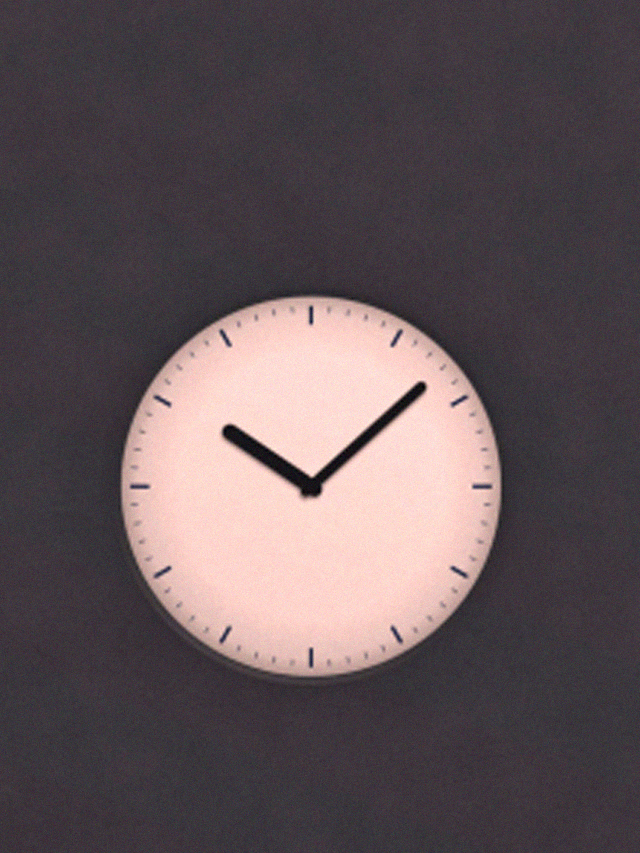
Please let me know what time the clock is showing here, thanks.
10:08
